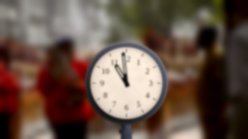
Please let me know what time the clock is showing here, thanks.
10:59
